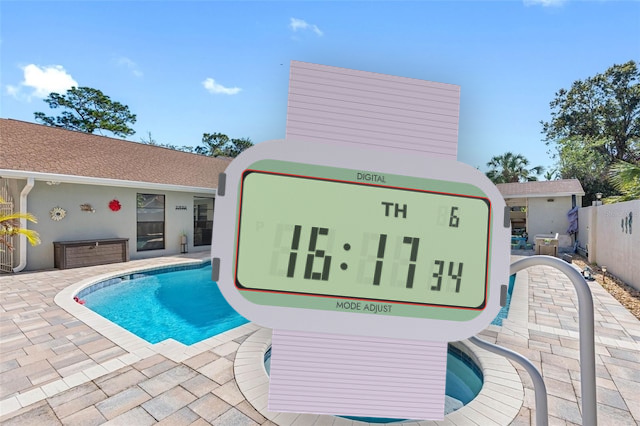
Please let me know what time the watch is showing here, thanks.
16:17:34
